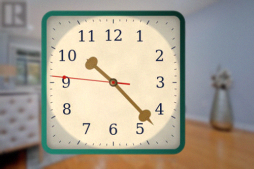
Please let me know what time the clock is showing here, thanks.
10:22:46
